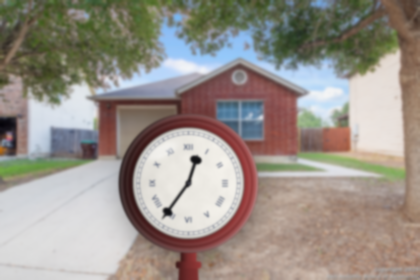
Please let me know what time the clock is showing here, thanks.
12:36
